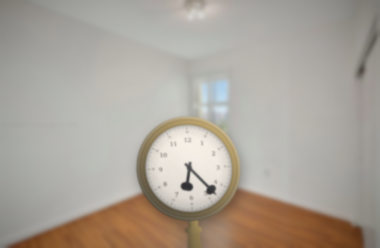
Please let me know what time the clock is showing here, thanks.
6:23
